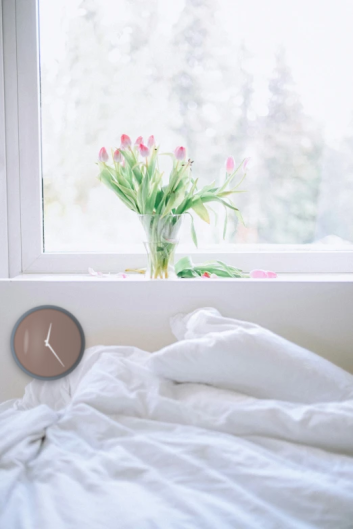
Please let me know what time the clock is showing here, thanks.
12:24
